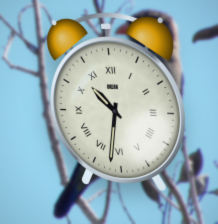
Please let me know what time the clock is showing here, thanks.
10:32
